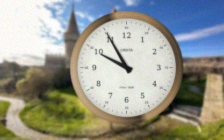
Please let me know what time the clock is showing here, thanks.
9:55
